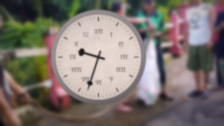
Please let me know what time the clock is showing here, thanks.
9:33
